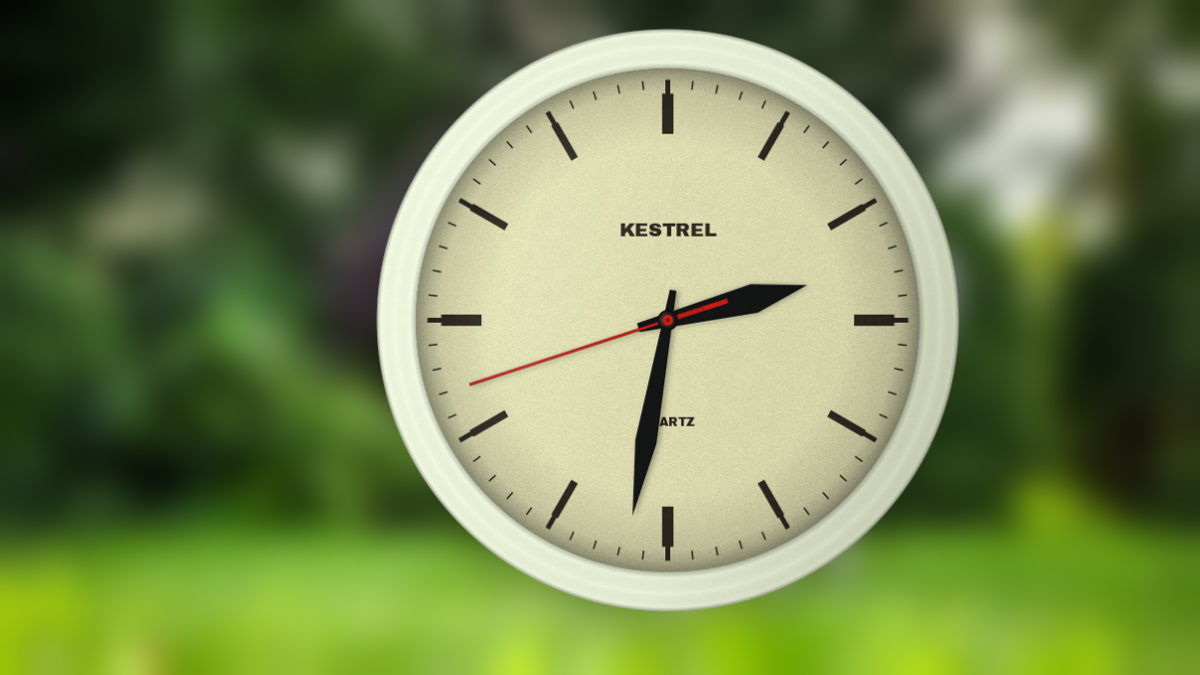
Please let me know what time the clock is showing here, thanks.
2:31:42
